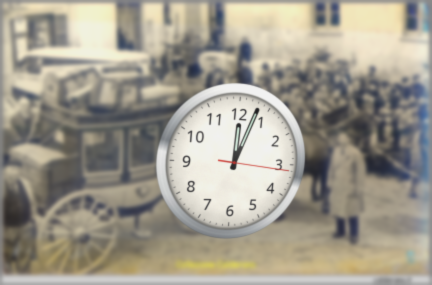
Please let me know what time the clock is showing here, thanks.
12:03:16
